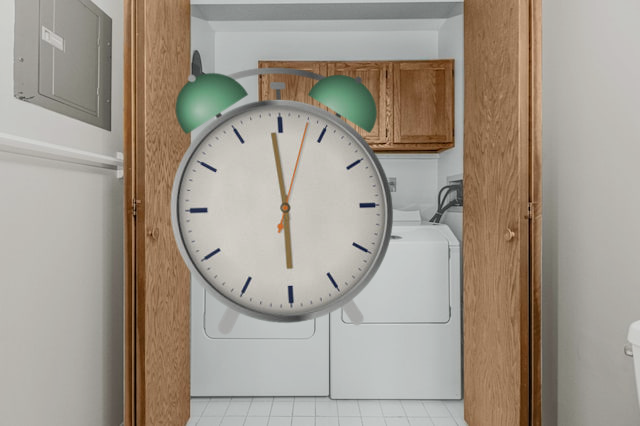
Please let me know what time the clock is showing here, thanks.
5:59:03
